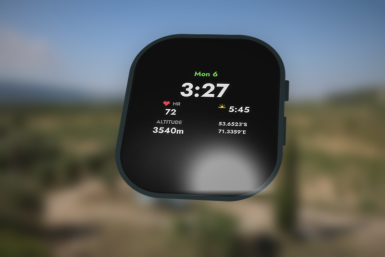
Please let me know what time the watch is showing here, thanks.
3:27
